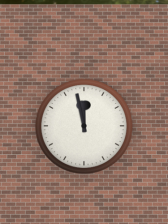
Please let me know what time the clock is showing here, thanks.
11:58
